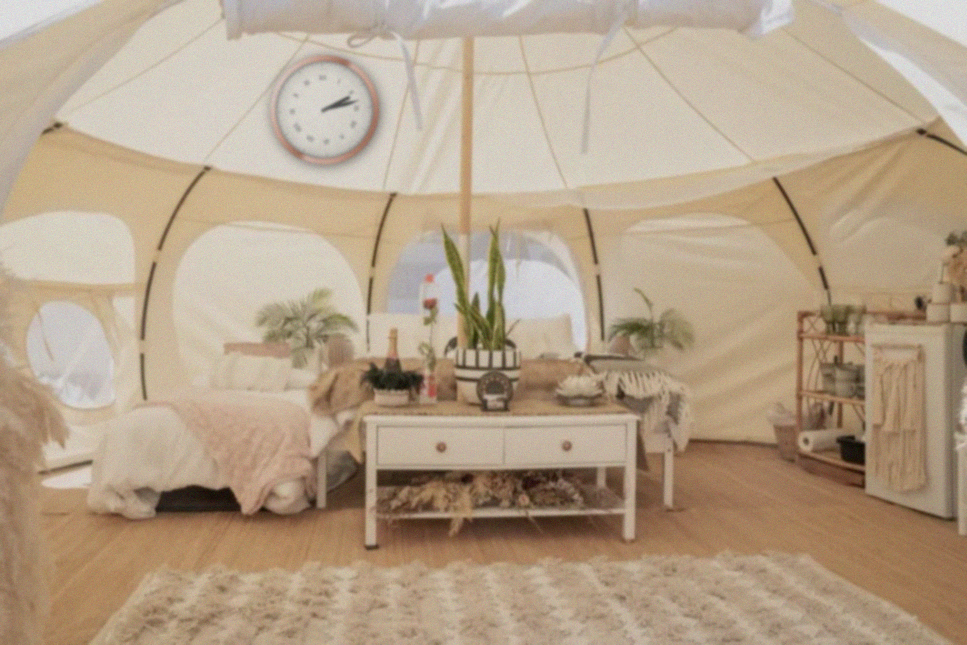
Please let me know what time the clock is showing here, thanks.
2:13
